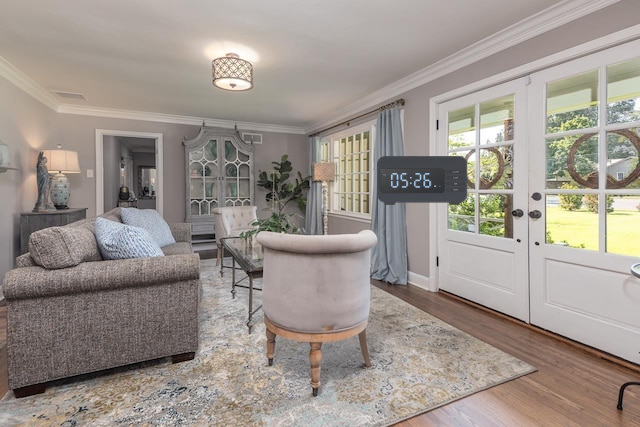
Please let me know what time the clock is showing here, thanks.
5:26
